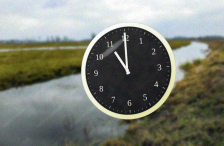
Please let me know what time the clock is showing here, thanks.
11:00
